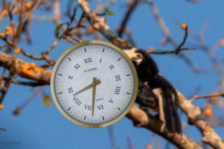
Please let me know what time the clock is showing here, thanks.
8:33
